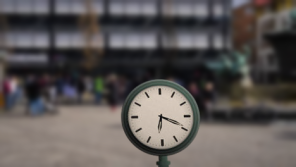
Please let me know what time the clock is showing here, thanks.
6:19
